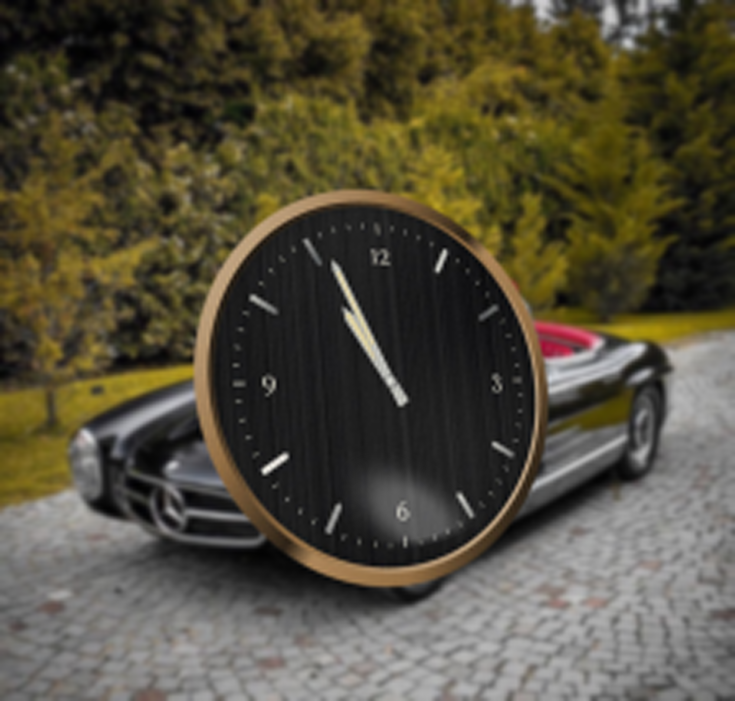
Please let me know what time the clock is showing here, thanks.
10:56
